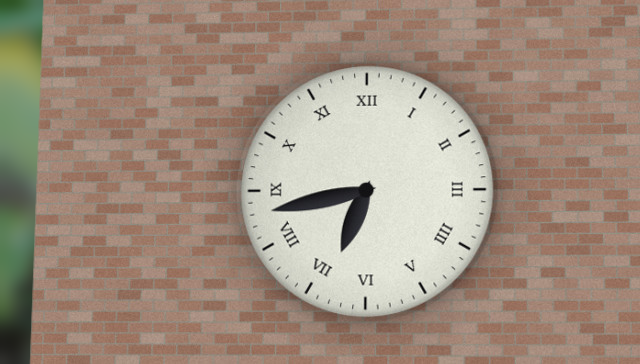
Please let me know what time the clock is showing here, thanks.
6:43
